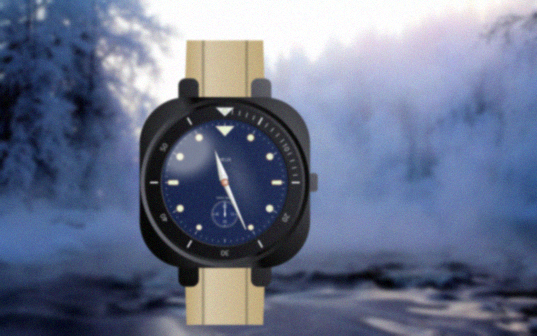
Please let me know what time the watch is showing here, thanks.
11:26
